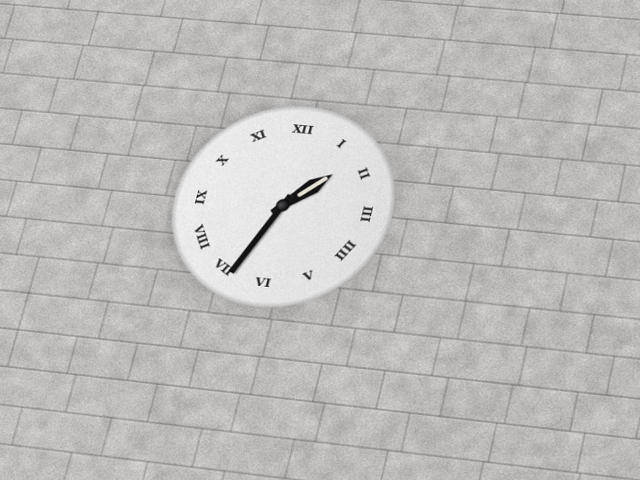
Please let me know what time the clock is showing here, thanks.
1:34
